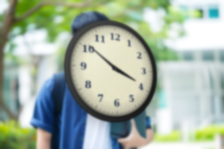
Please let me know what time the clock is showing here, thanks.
3:51
